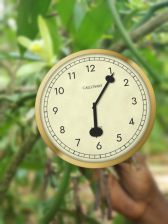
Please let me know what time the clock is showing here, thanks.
6:06
